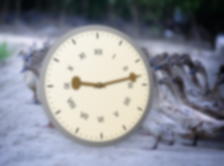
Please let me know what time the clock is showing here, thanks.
9:13
